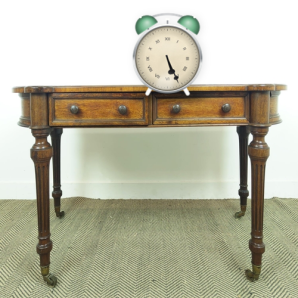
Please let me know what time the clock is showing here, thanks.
5:26
